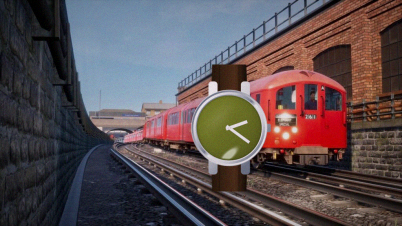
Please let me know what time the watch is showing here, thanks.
2:21
